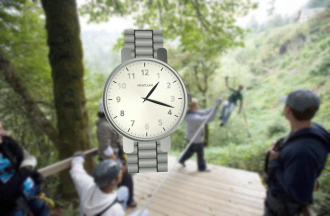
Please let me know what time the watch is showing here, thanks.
1:18
